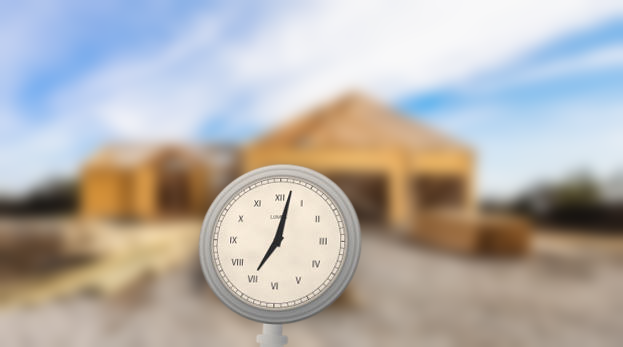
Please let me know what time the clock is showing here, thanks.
7:02
